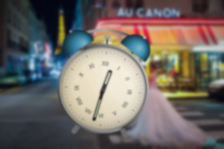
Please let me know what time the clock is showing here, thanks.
12:32
